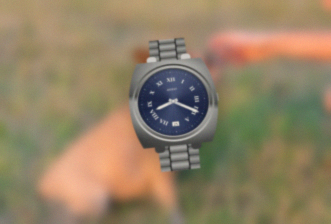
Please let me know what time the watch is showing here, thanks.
8:20
